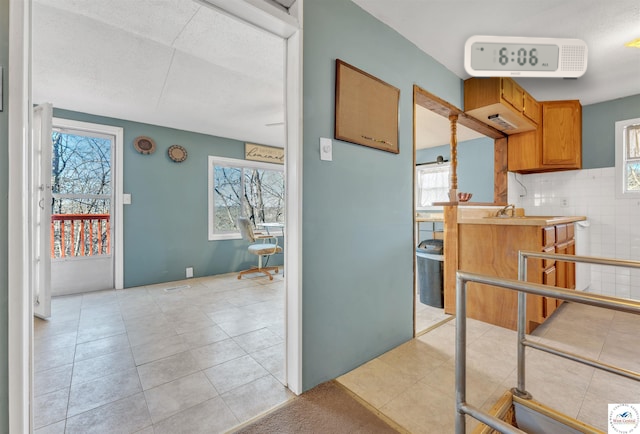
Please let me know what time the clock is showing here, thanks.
6:06
